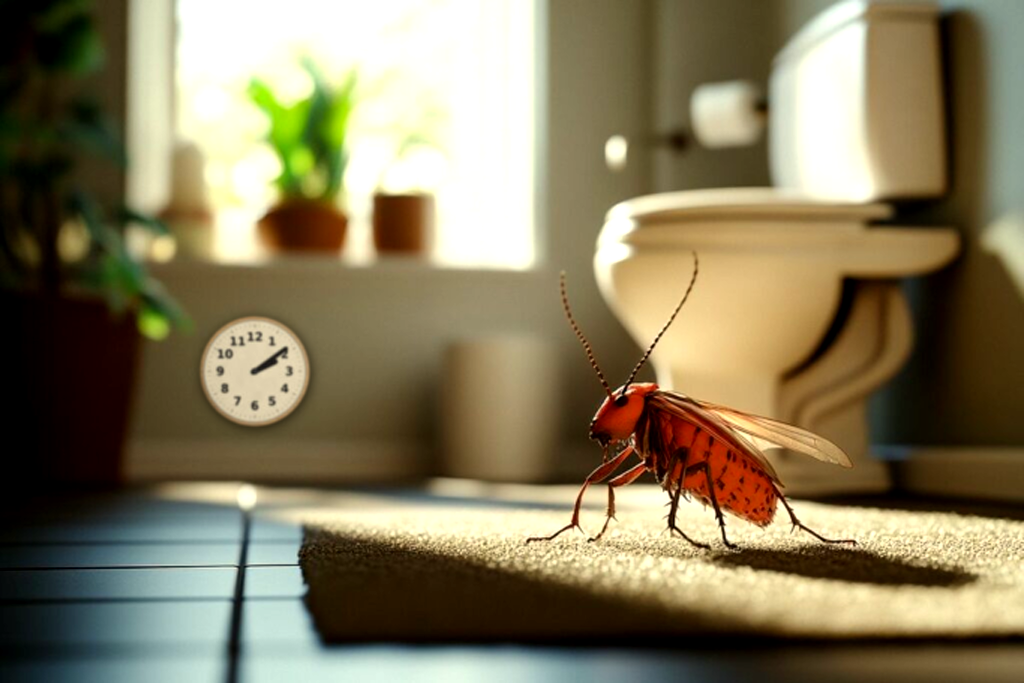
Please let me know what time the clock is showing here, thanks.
2:09
